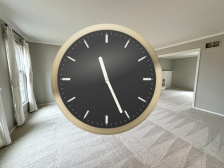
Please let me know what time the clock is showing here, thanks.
11:26
